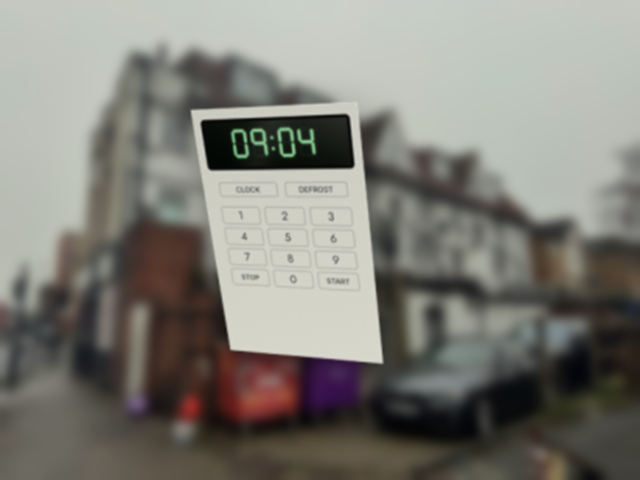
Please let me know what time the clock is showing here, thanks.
9:04
